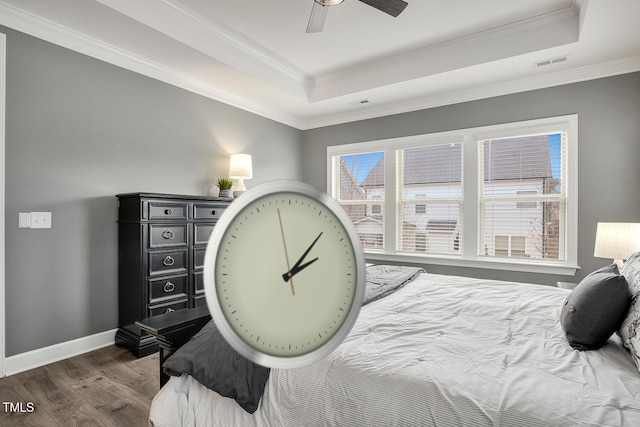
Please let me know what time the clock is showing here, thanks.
2:06:58
